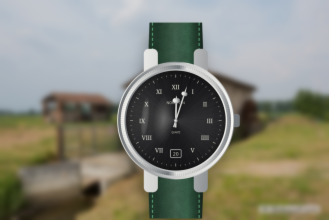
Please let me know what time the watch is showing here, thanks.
12:03
